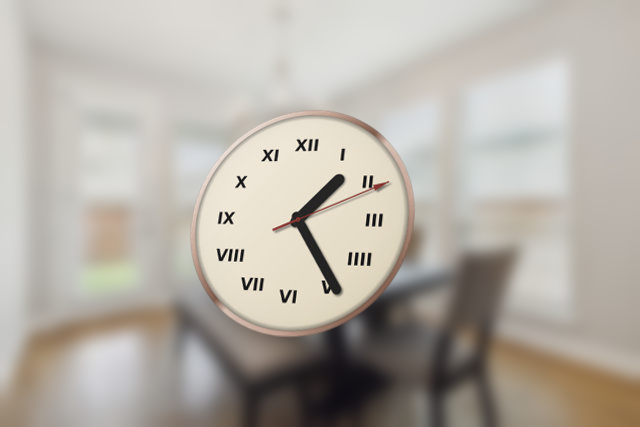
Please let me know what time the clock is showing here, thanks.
1:24:11
